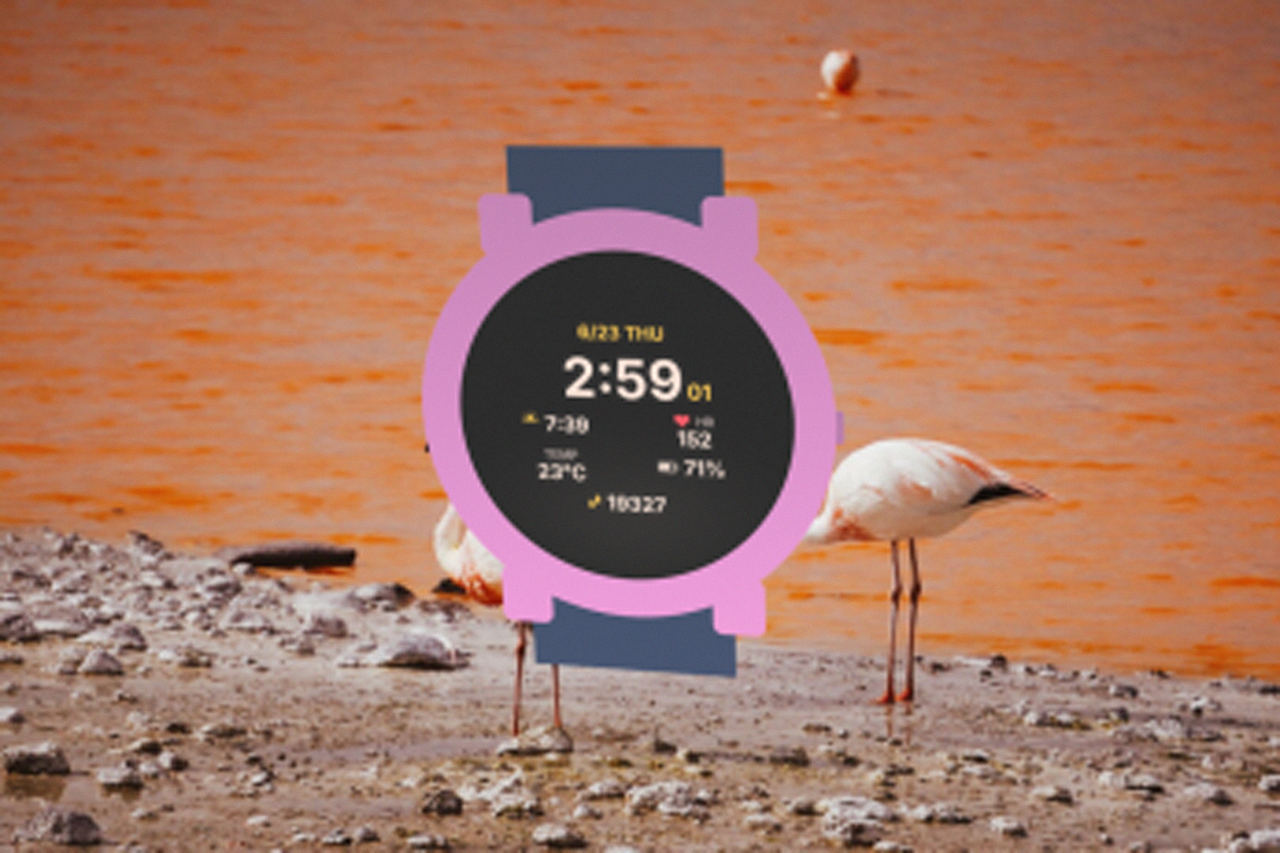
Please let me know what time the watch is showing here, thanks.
2:59
